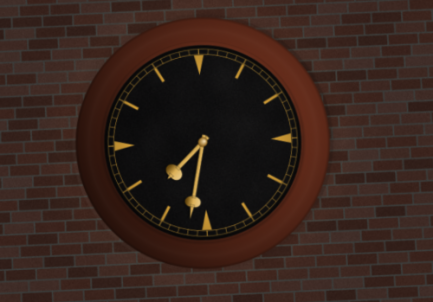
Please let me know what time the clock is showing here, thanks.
7:32
